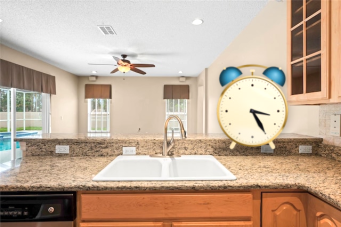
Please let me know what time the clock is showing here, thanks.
3:25
